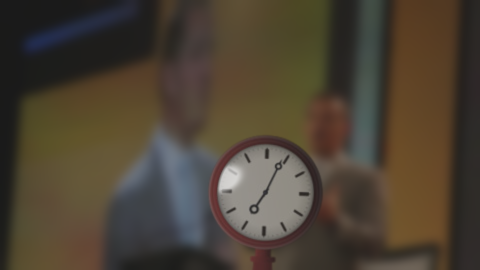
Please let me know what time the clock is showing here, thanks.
7:04
